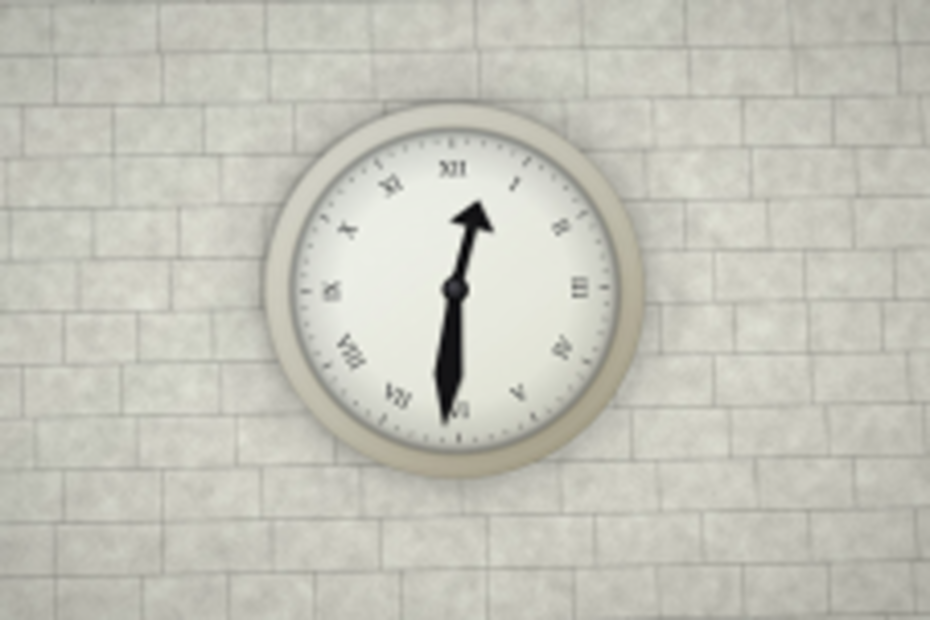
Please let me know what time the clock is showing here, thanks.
12:31
